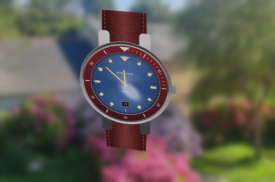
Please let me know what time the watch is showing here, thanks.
11:52
